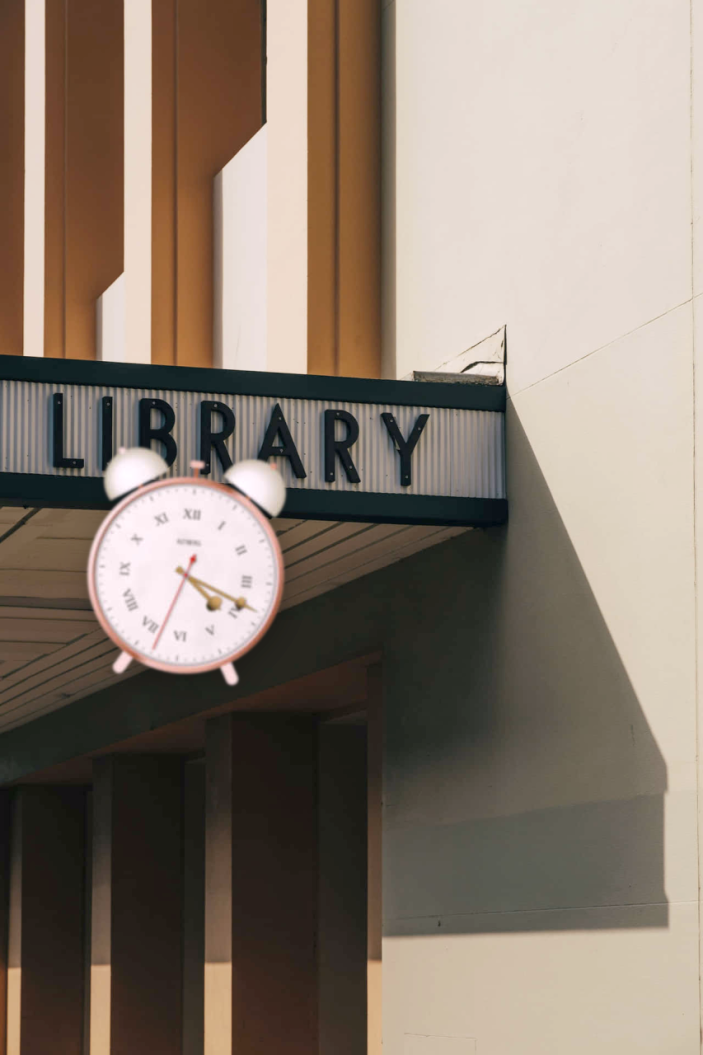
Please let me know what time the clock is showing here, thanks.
4:18:33
